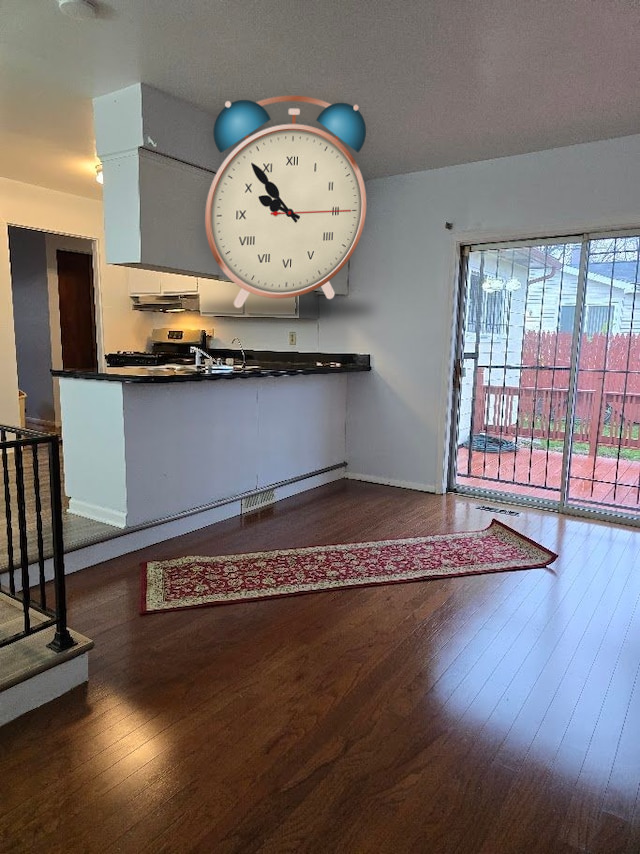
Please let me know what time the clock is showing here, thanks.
9:53:15
